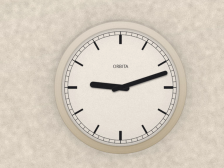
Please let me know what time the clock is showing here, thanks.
9:12
